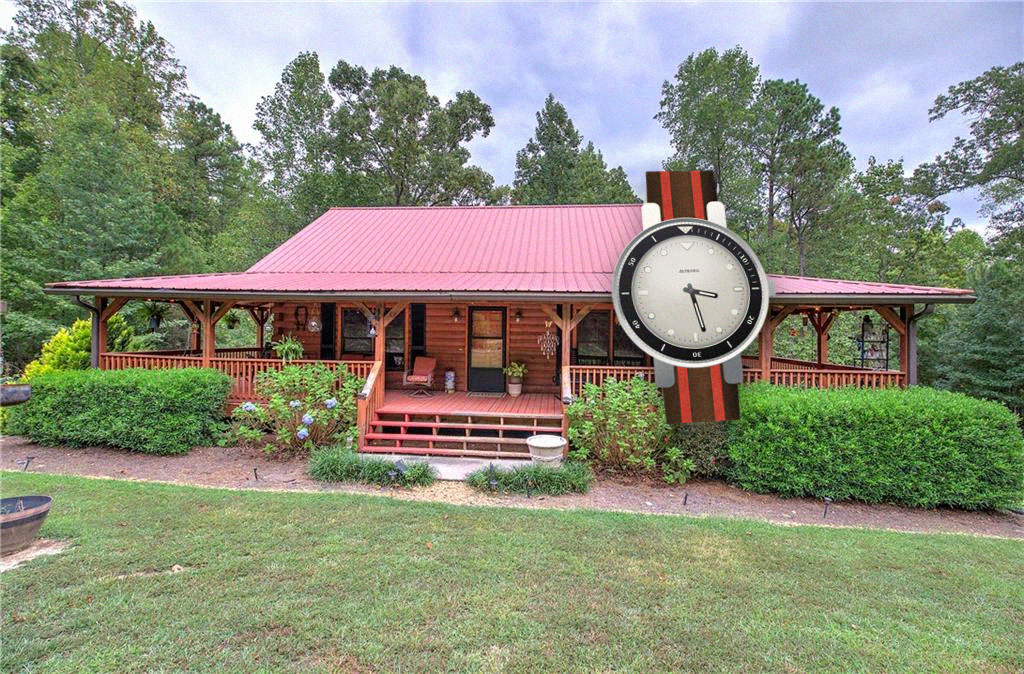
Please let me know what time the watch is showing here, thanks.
3:28
